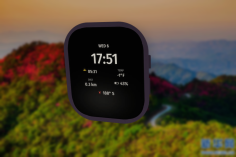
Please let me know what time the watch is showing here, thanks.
17:51
